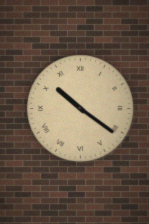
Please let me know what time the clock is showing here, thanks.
10:21
